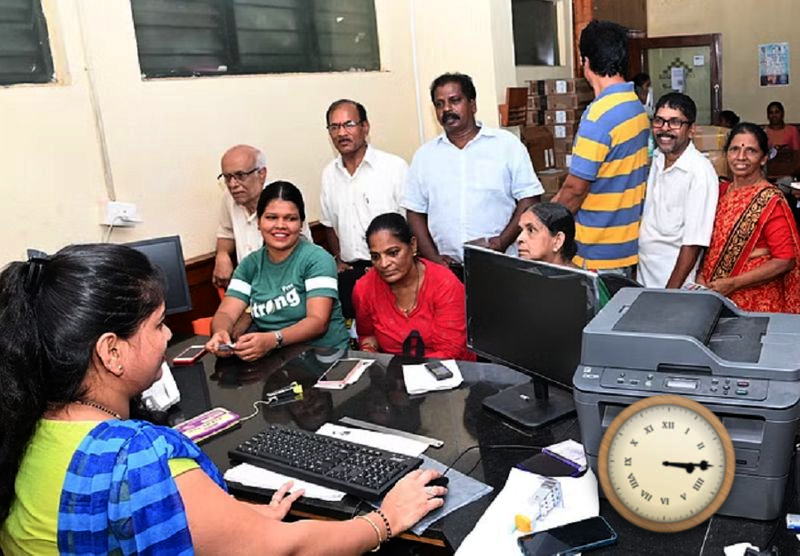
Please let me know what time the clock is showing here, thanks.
3:15
